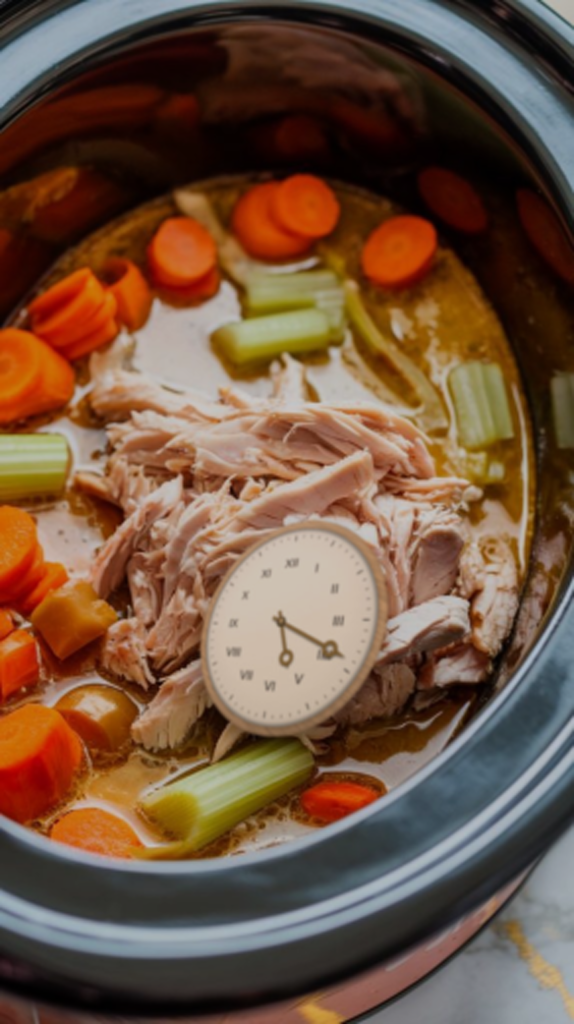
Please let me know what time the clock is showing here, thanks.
5:19
